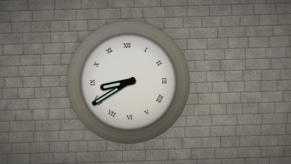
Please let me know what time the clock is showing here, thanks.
8:40
